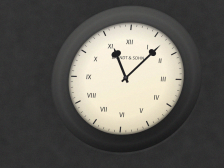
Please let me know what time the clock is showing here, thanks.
11:07
